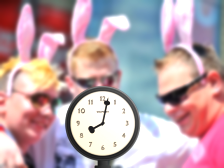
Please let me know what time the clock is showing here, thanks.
8:02
